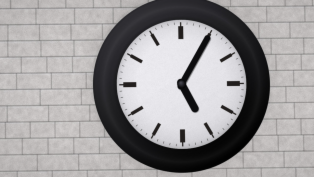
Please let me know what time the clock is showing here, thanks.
5:05
